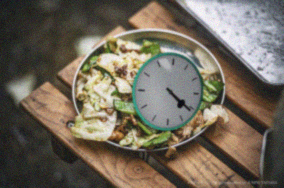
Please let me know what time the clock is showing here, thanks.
4:21
